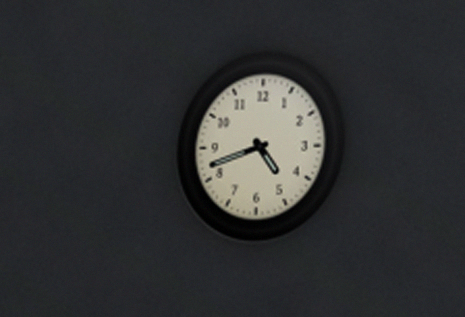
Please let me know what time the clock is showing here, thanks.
4:42
